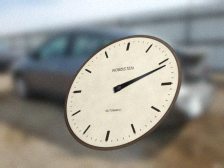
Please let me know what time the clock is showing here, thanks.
2:11
